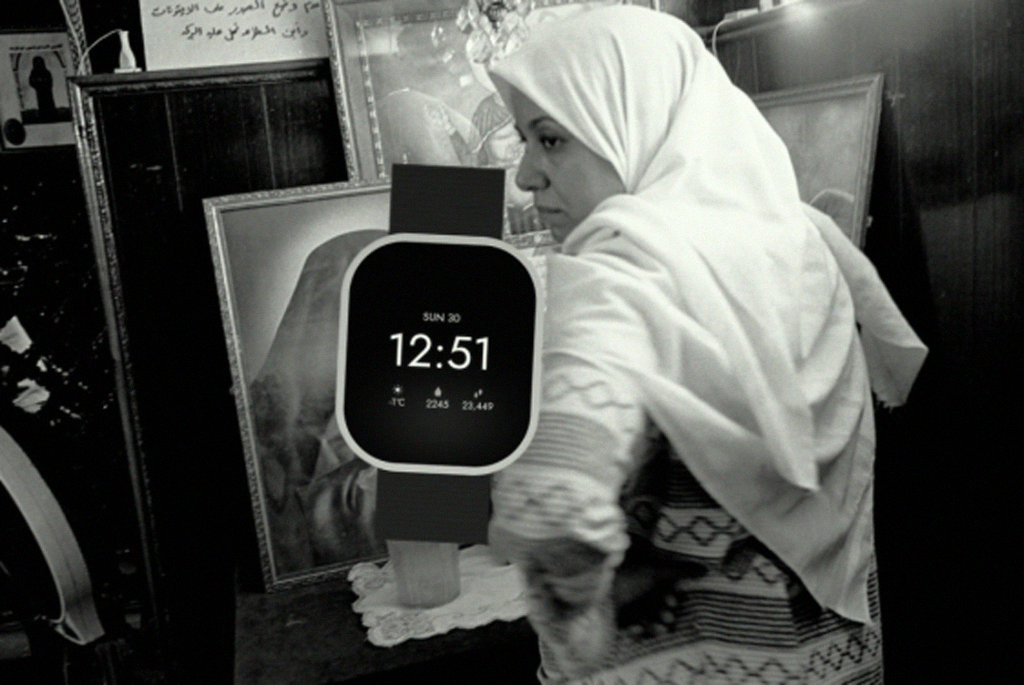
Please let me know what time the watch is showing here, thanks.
12:51
